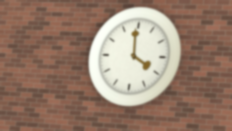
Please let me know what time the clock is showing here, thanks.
3:59
